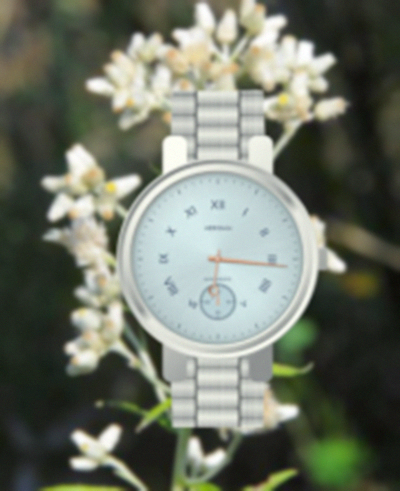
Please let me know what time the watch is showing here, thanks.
6:16
